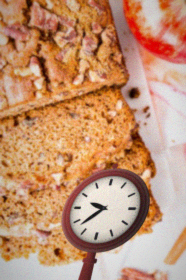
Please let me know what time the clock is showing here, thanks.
9:38
